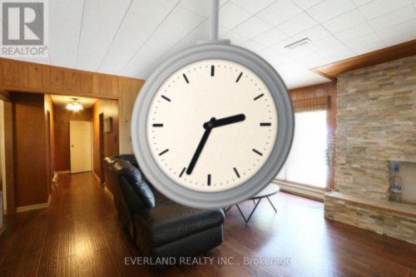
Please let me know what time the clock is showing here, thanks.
2:34
